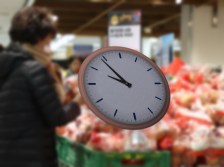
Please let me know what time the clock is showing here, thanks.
9:54
